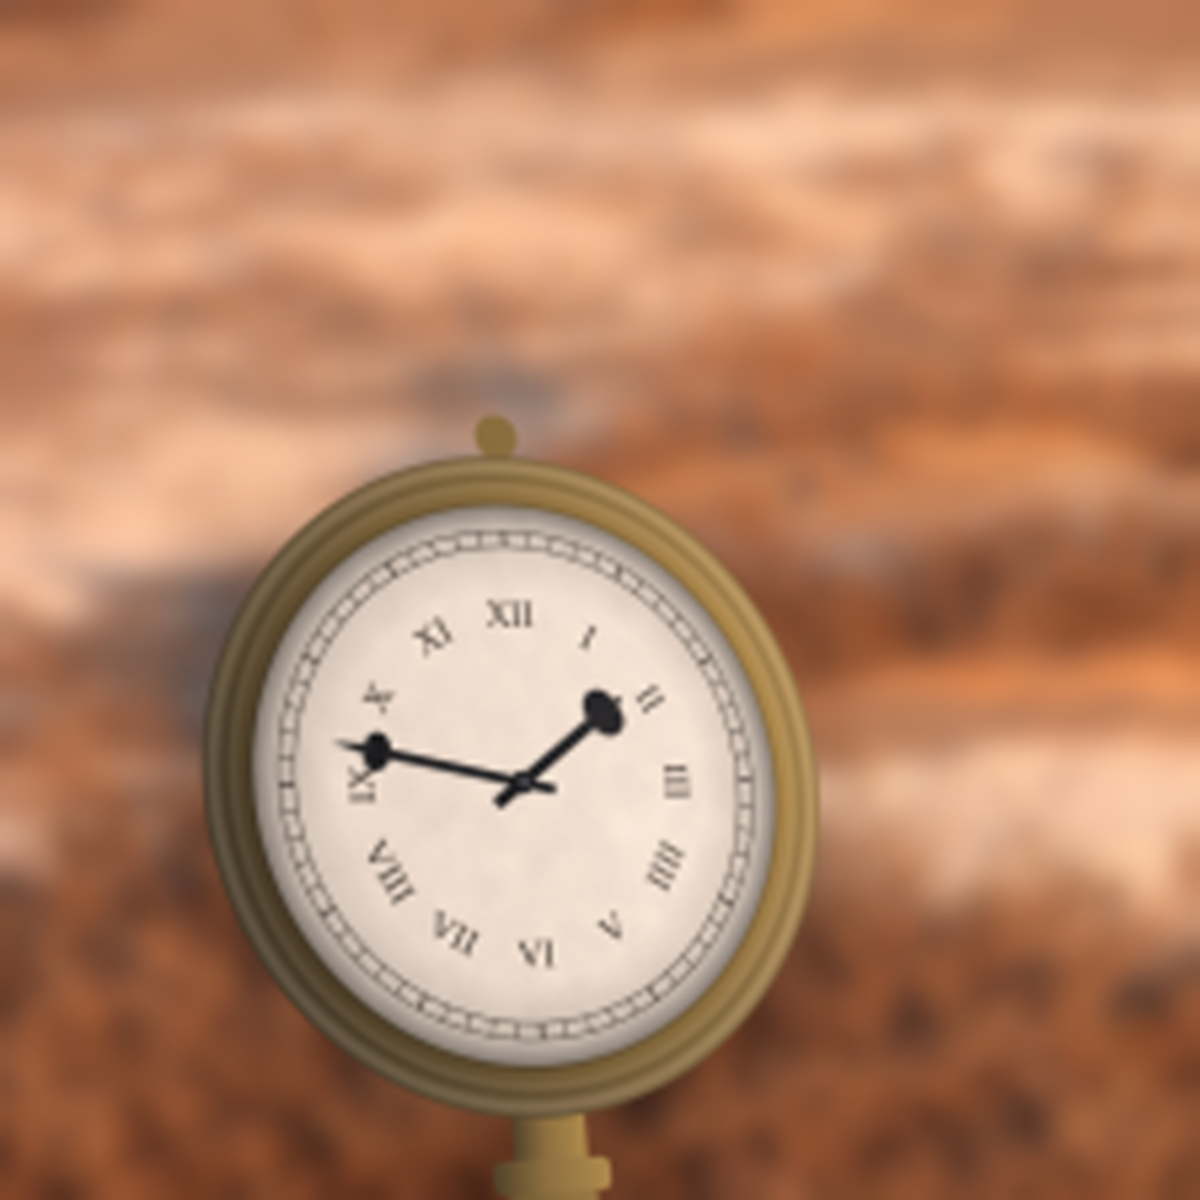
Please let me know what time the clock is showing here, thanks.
1:47
